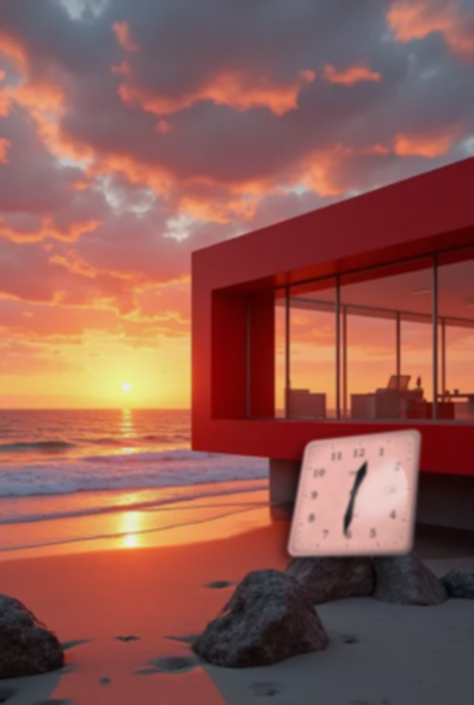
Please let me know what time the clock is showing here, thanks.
12:31
